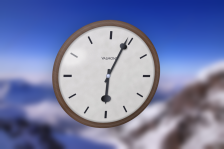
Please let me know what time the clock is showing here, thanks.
6:04
